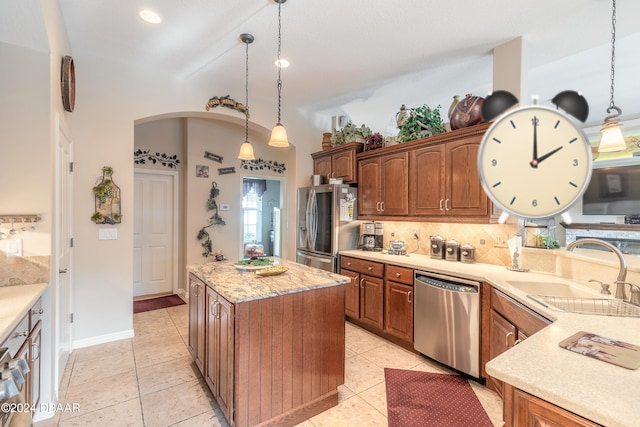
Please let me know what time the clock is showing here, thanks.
2:00
